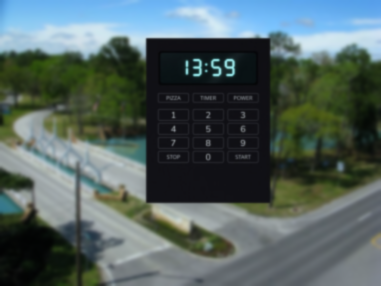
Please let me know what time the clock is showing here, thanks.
13:59
